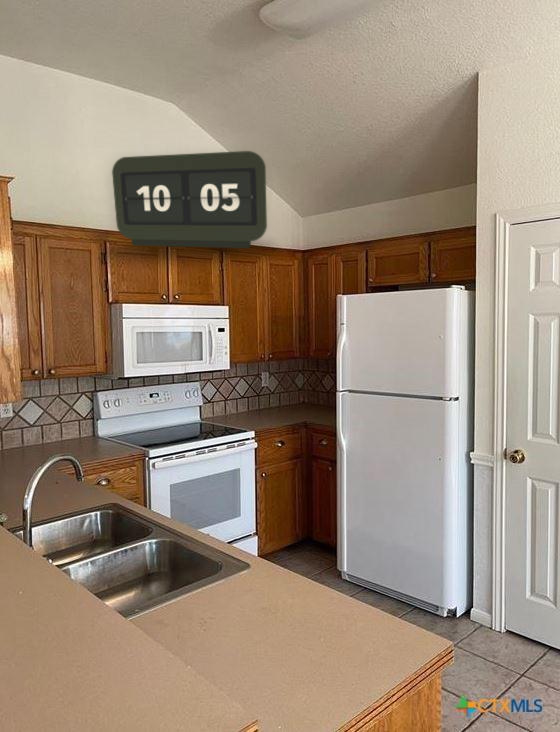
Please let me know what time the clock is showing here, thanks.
10:05
